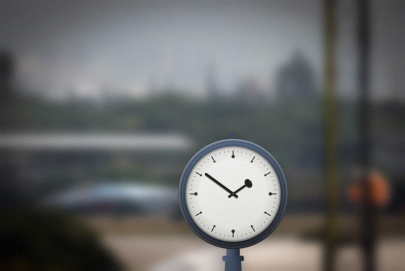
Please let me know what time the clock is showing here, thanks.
1:51
